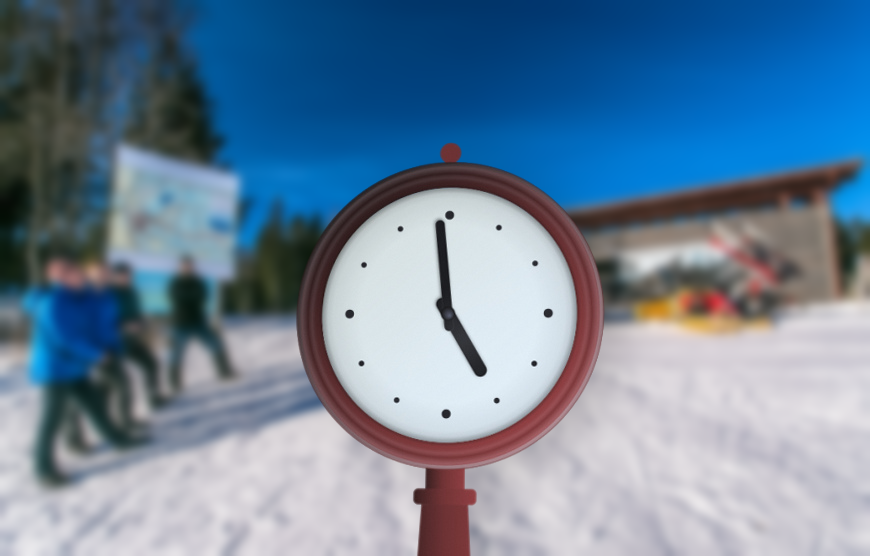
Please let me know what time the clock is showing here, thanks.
4:59
